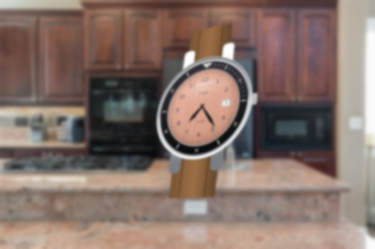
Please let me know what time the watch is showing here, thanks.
7:24
